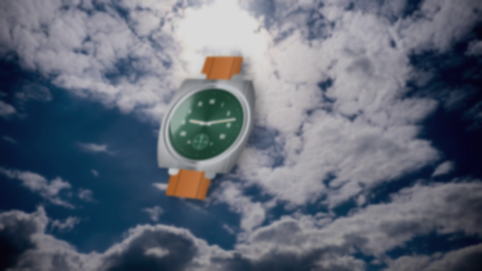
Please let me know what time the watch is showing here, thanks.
9:13
